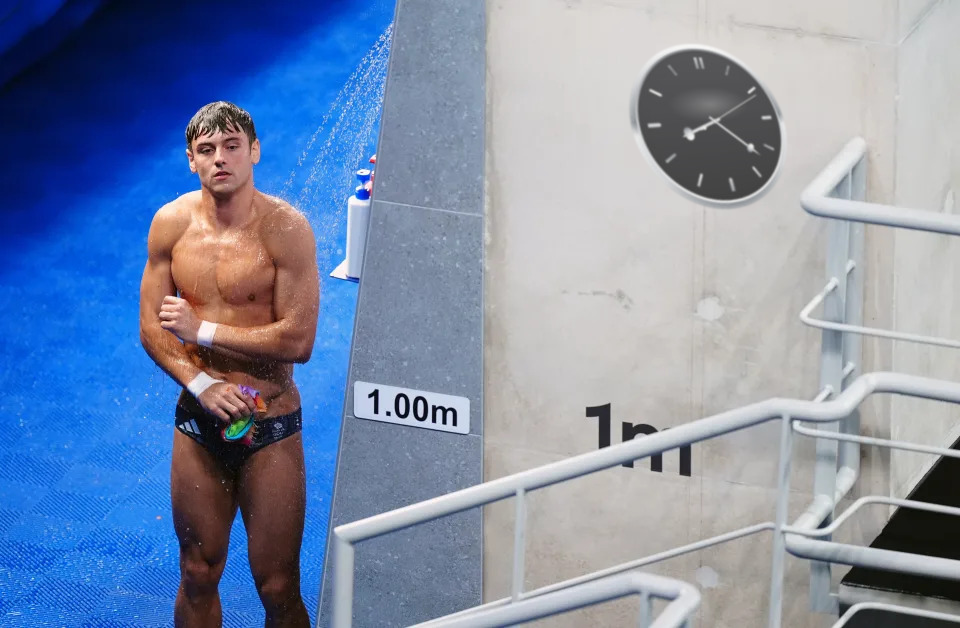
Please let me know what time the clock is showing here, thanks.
8:22:11
